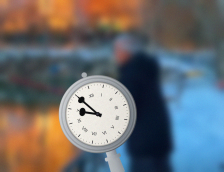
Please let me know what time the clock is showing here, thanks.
9:55
